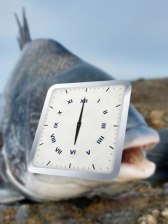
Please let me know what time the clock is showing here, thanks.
6:00
